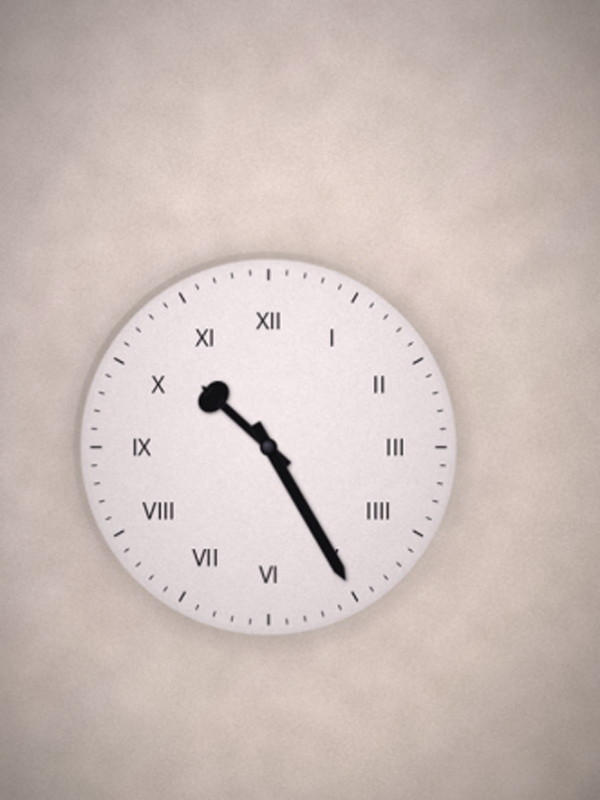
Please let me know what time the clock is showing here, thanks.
10:25
